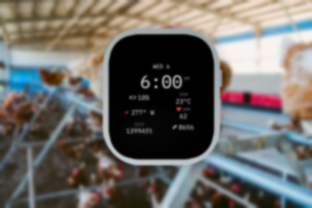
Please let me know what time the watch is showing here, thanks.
6:00
